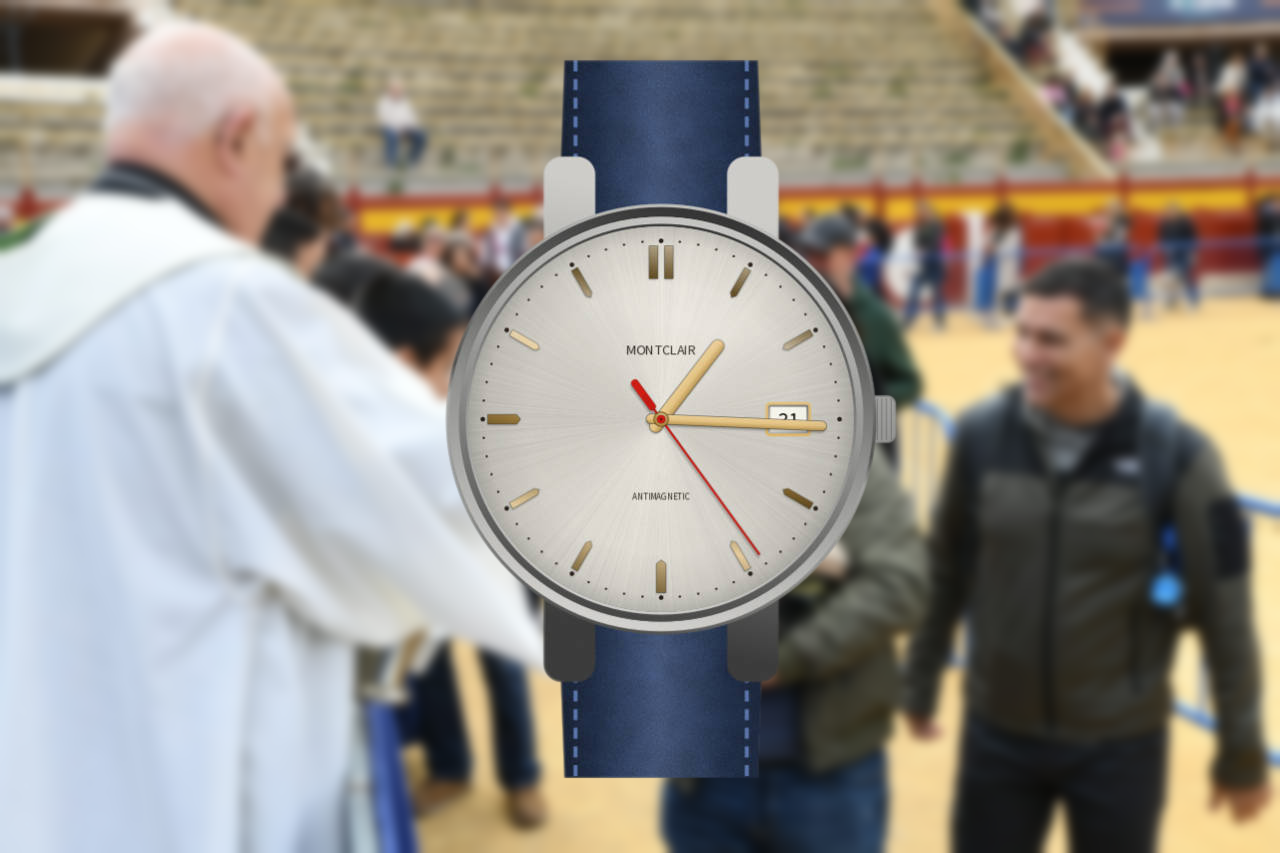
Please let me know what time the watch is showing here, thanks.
1:15:24
